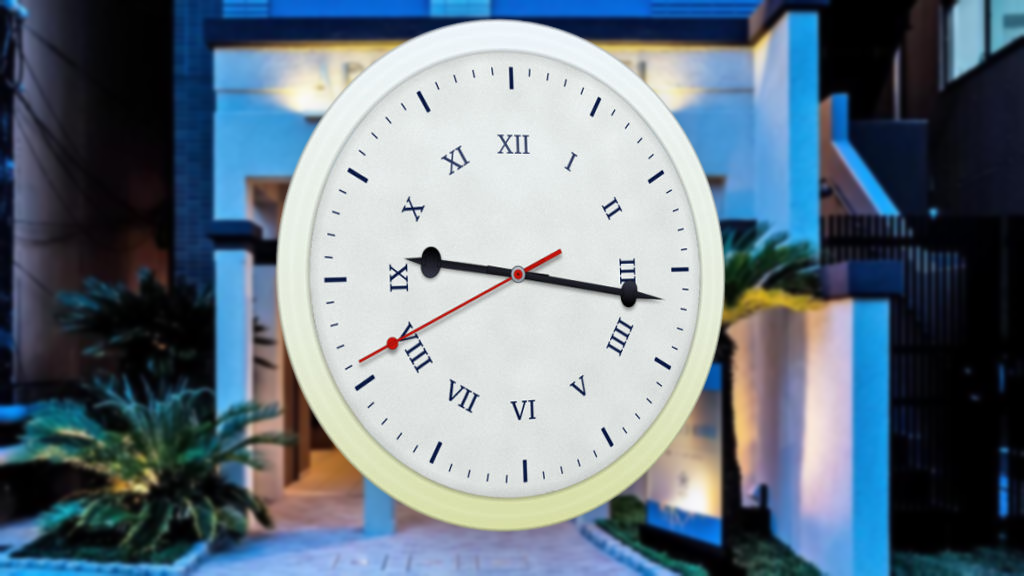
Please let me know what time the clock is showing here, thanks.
9:16:41
